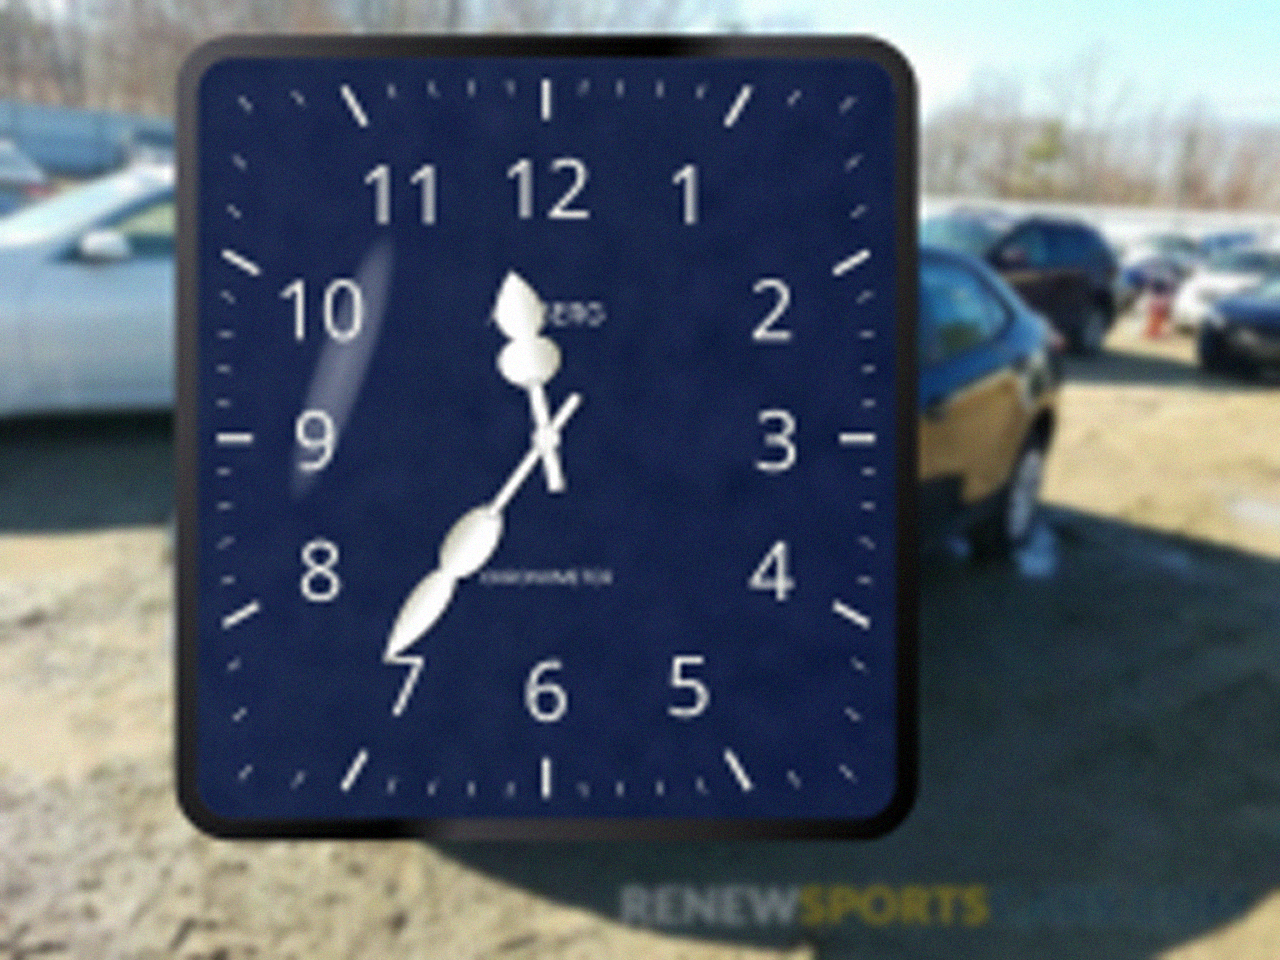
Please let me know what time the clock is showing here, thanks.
11:36
